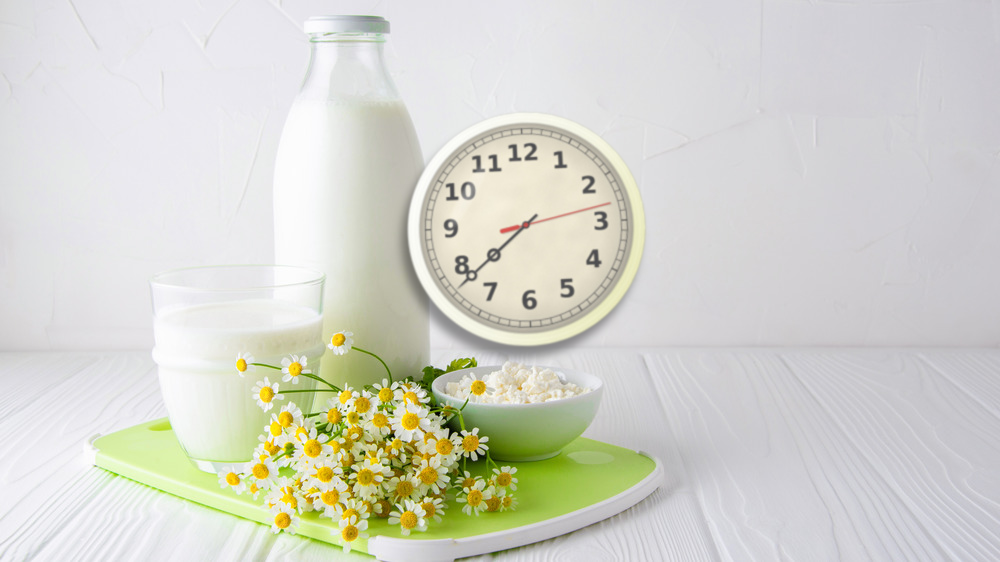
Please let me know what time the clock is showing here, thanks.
7:38:13
